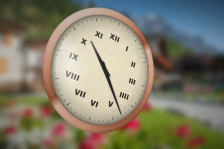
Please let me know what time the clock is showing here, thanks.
10:23
